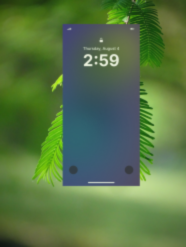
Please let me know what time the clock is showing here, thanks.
2:59
